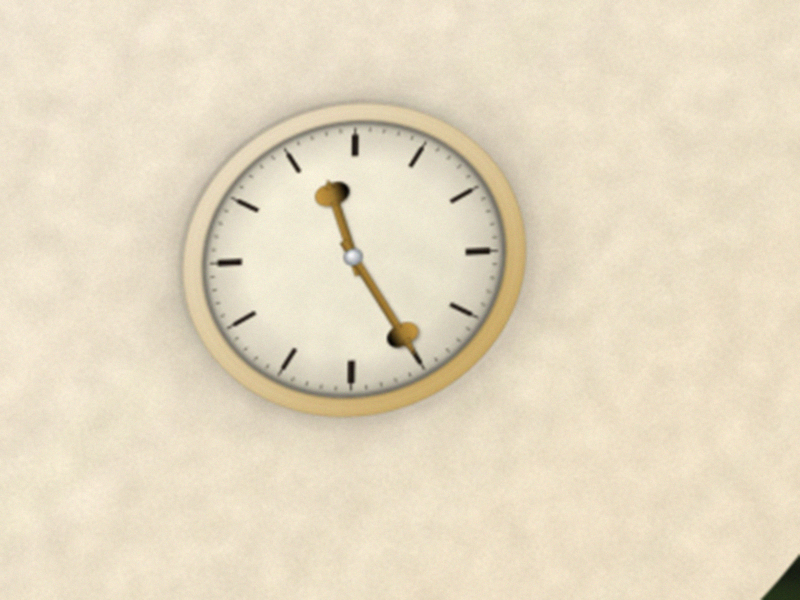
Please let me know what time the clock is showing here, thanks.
11:25
